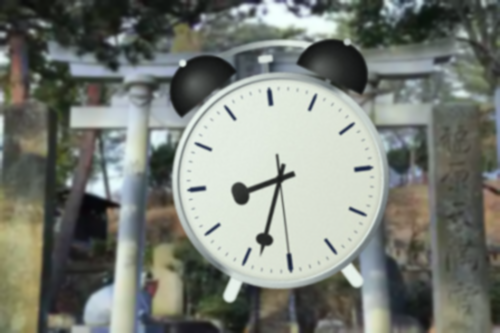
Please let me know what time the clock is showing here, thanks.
8:33:30
